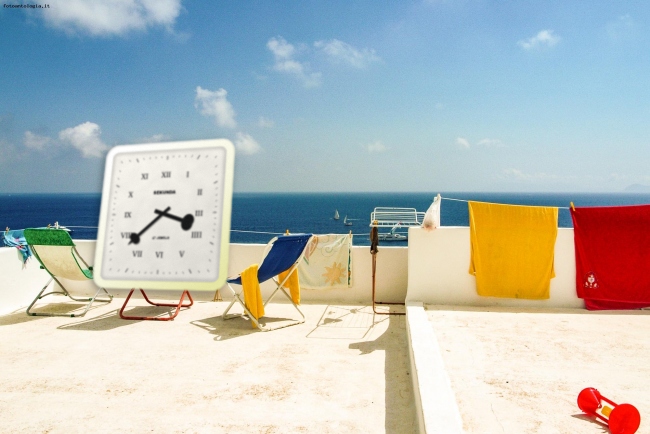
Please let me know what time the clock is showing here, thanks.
3:38
